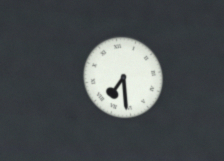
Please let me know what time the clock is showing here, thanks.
7:31
